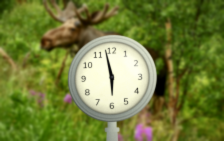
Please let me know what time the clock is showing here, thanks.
5:58
